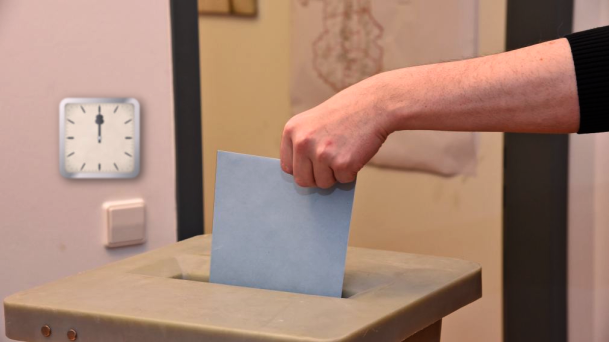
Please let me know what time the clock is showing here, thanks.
12:00
